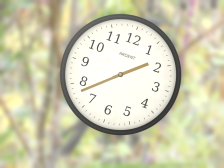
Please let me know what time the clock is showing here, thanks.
1:38
